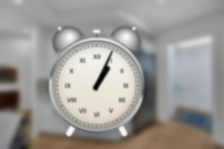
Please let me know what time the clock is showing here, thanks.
1:04
